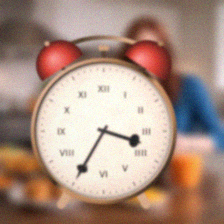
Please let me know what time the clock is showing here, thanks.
3:35
